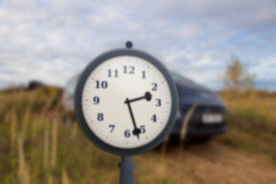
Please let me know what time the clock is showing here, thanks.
2:27
